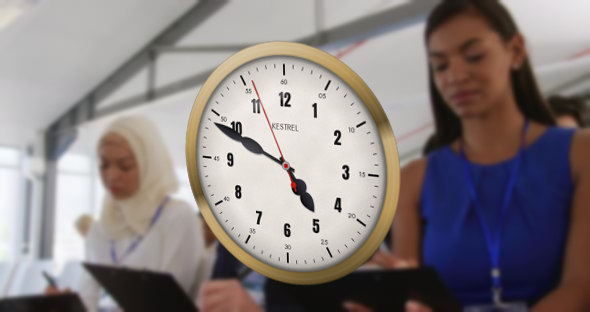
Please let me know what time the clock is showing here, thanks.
4:48:56
